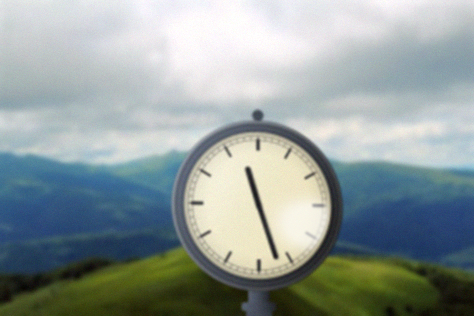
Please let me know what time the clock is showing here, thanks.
11:27
